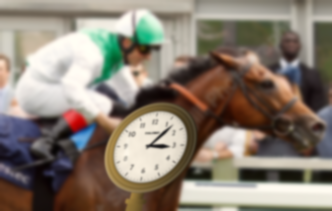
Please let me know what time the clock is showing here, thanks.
3:07
